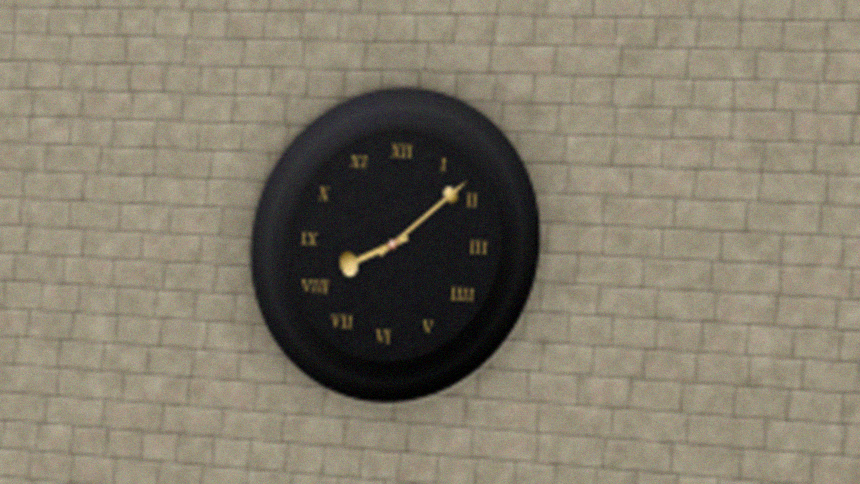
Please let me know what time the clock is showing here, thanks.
8:08
